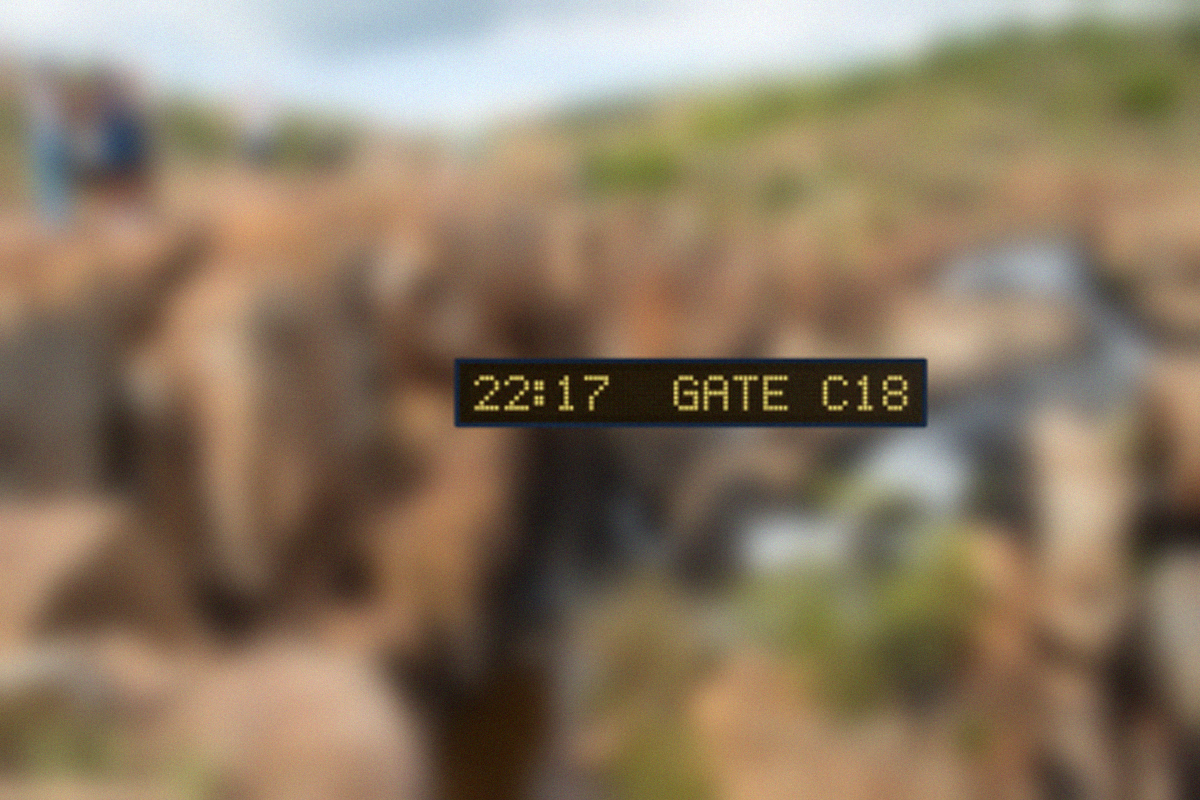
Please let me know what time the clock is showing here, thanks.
22:17
